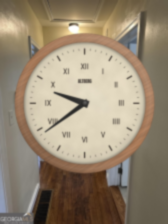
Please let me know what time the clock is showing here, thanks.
9:39
